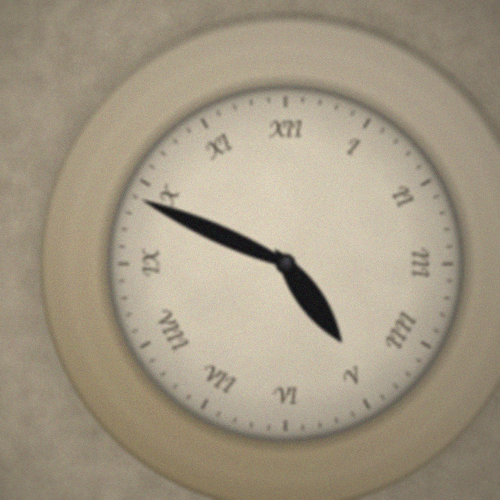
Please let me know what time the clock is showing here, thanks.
4:49
